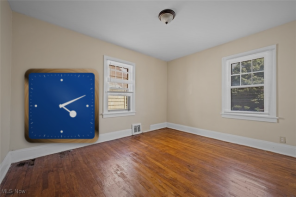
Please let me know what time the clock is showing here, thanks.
4:11
